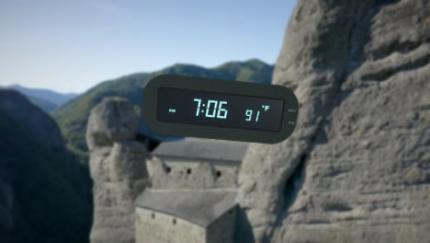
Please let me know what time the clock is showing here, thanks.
7:06
